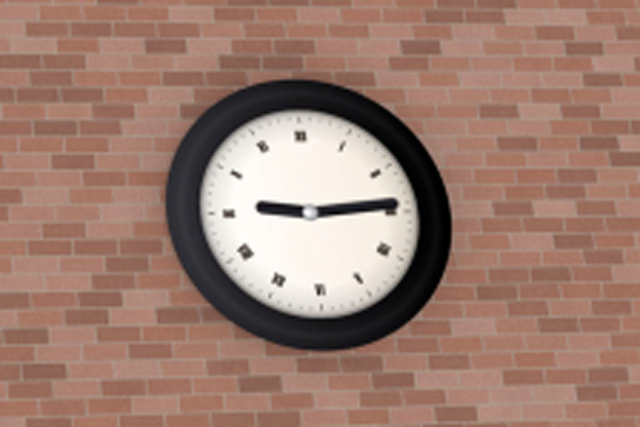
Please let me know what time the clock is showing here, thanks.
9:14
